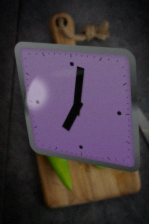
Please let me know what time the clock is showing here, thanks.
7:02
